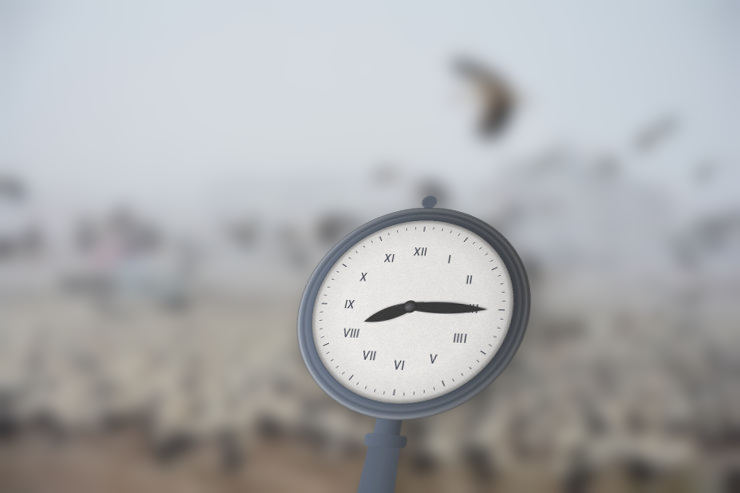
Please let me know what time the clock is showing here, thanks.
8:15
